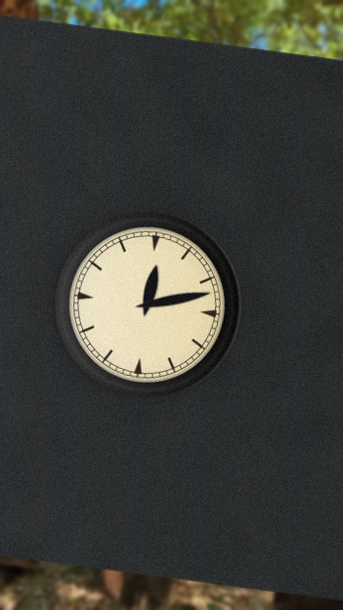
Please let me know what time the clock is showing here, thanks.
12:12
